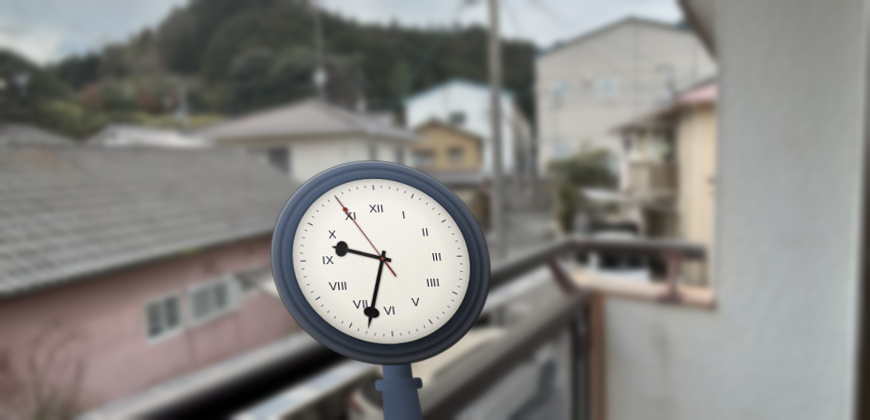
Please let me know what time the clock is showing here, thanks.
9:32:55
